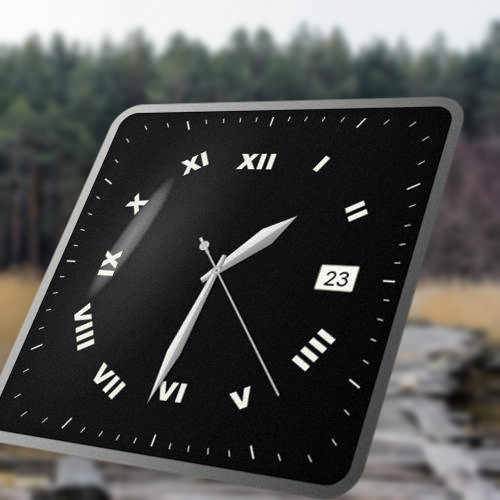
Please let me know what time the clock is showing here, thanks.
1:31:23
